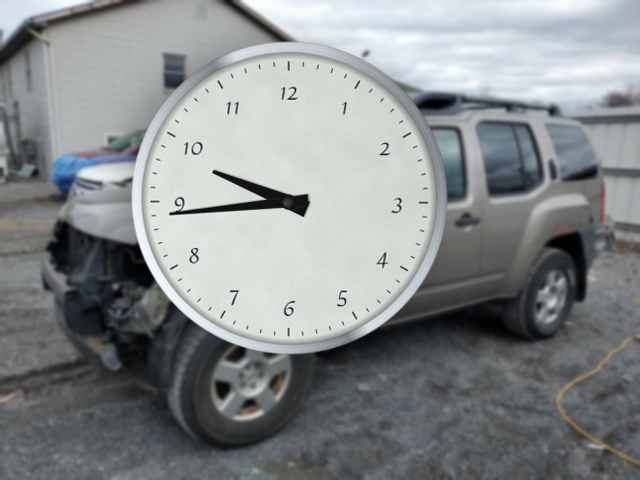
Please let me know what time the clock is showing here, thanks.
9:44
